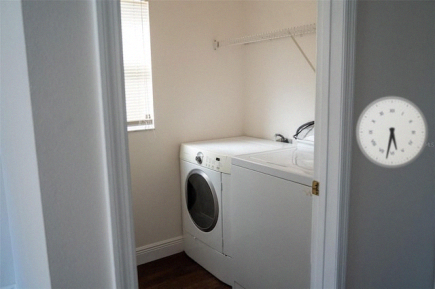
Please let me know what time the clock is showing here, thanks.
5:32
